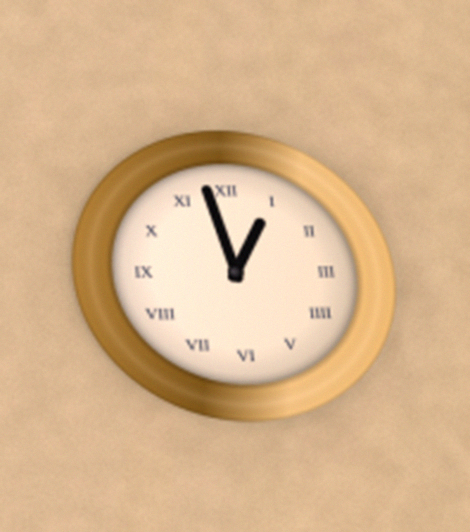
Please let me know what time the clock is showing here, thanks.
12:58
